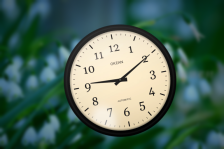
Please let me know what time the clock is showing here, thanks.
9:10
